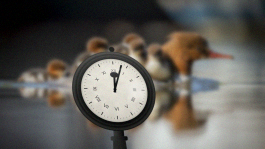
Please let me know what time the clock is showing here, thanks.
12:03
